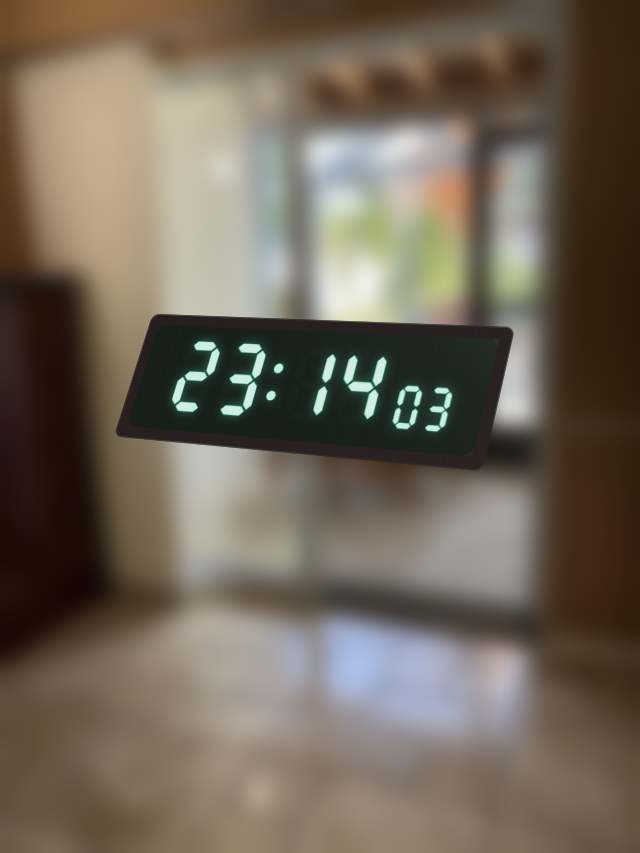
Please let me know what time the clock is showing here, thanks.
23:14:03
